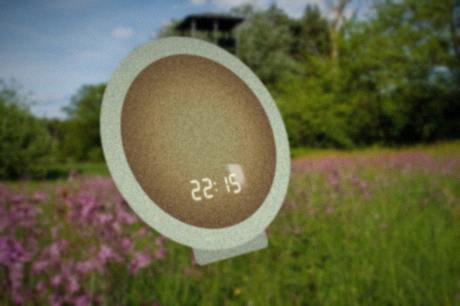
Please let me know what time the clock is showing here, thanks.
22:15
